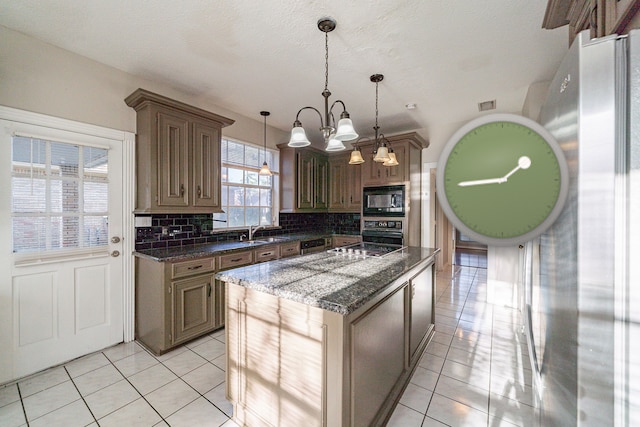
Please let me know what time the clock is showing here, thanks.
1:44
